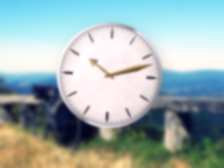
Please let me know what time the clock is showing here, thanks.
10:12
